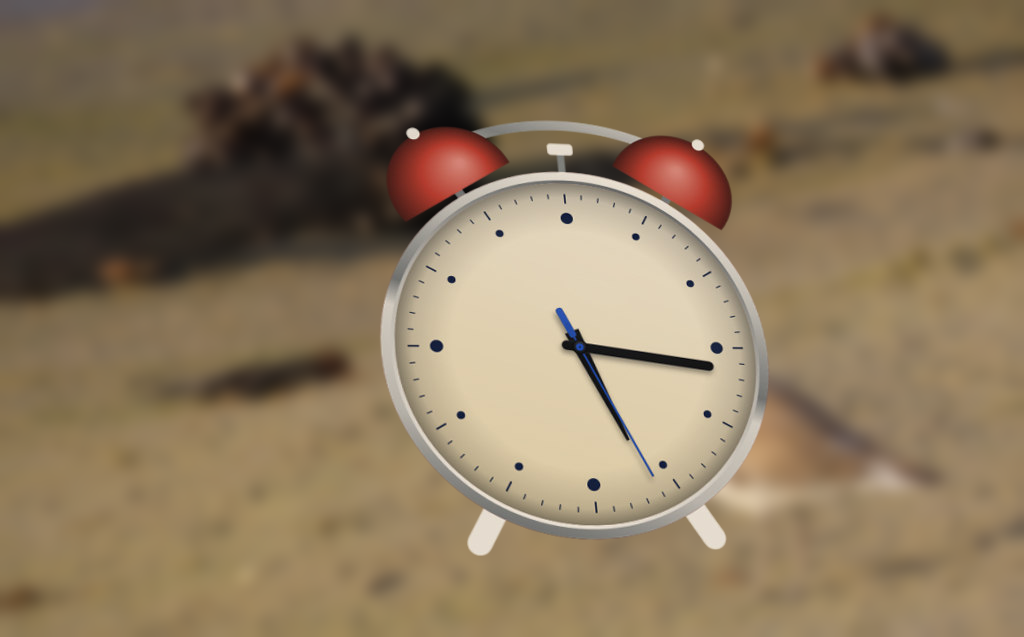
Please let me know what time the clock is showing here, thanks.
5:16:26
